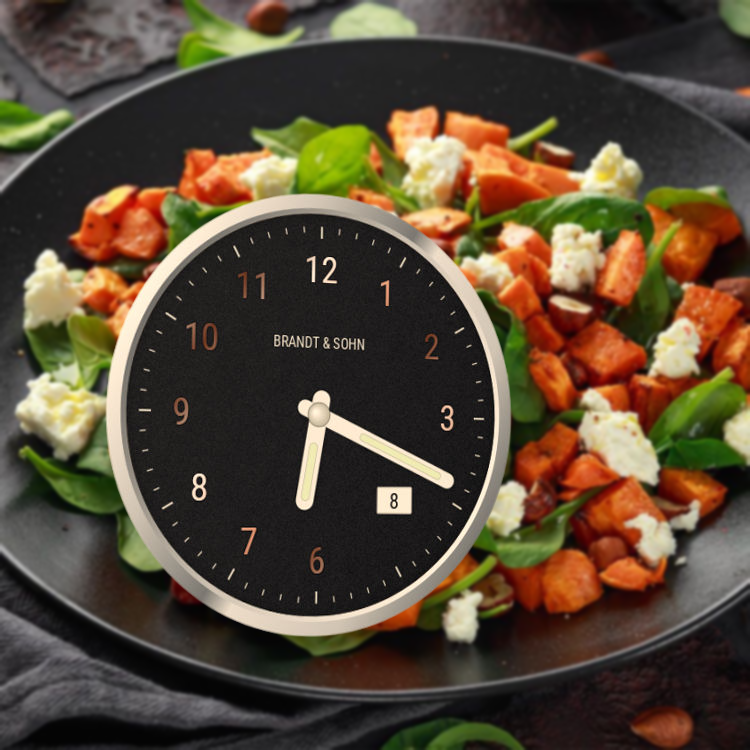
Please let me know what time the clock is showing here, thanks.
6:19
